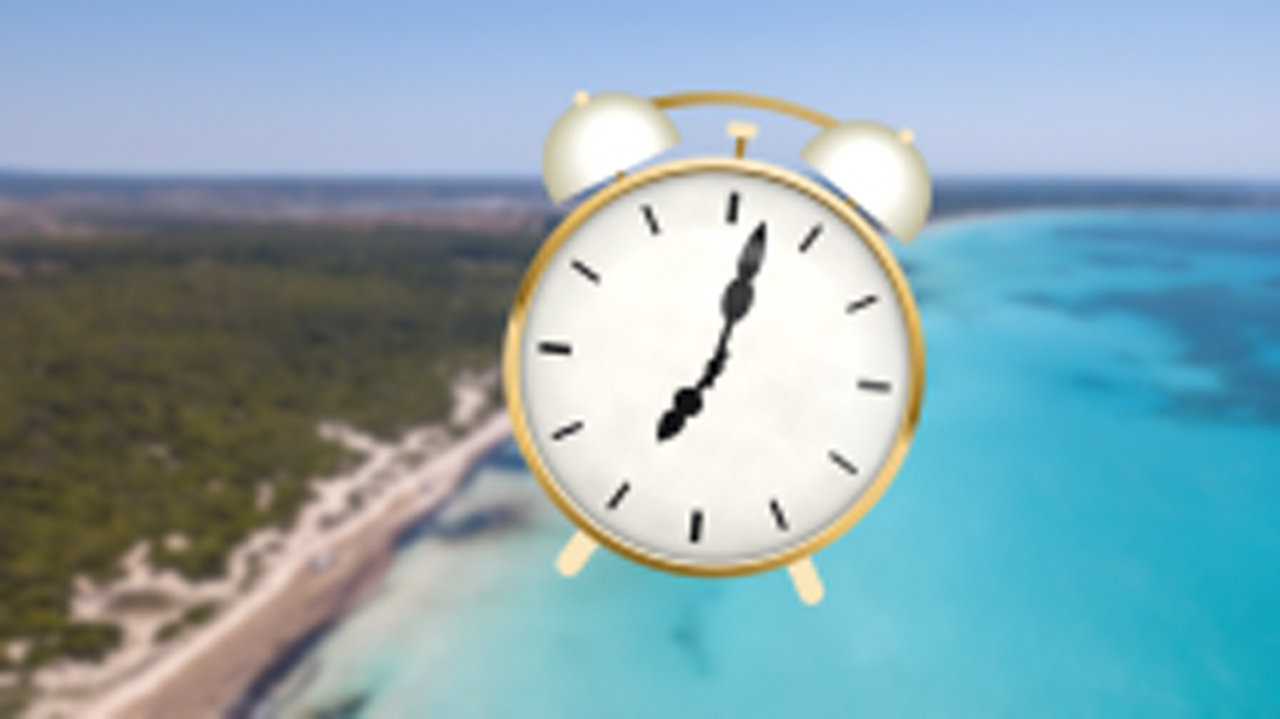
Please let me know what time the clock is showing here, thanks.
7:02
